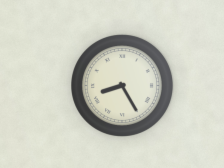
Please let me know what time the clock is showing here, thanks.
8:25
